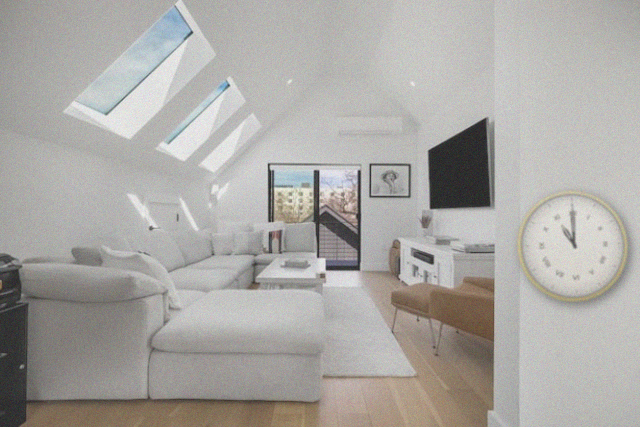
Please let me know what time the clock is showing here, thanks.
11:00
